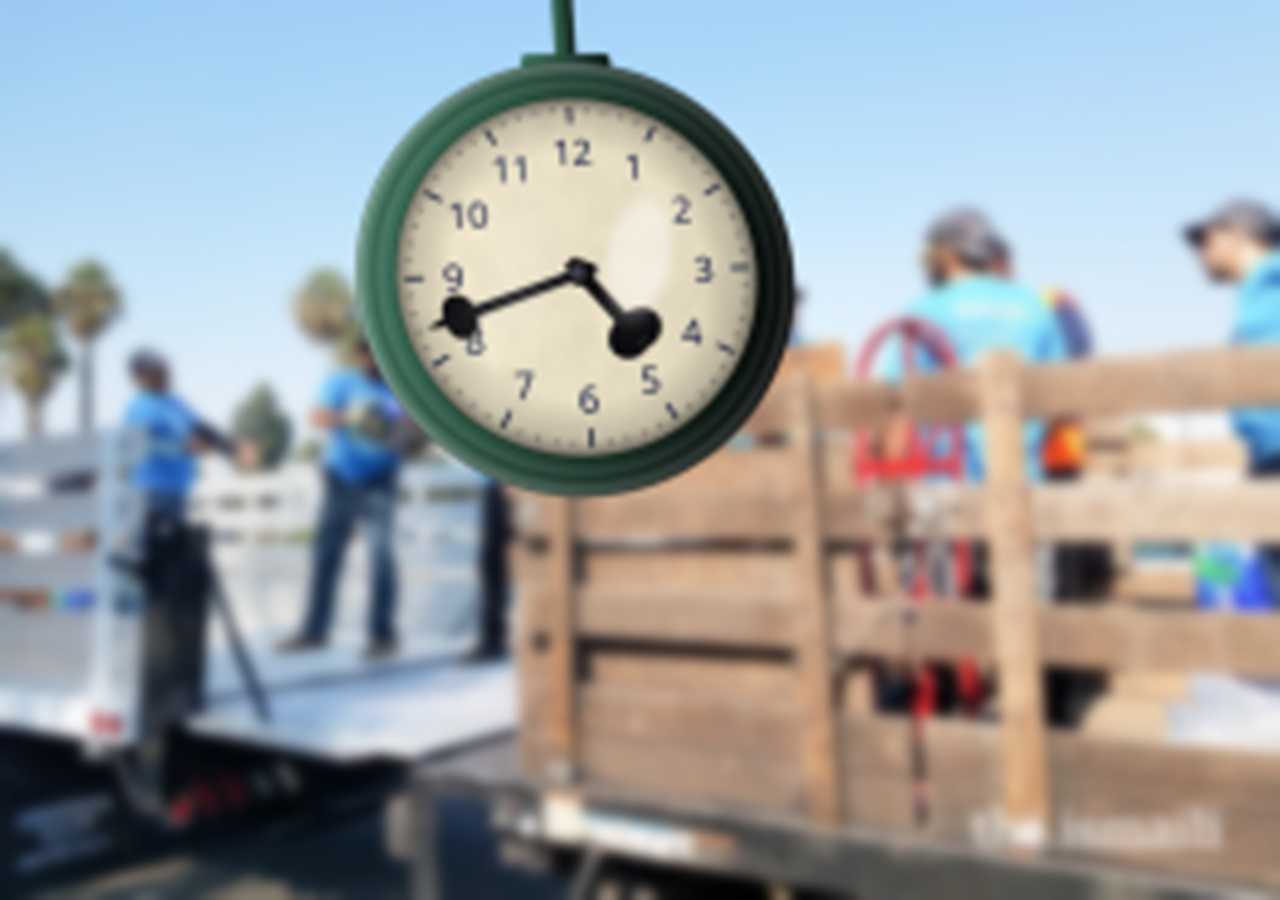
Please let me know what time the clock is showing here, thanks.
4:42
